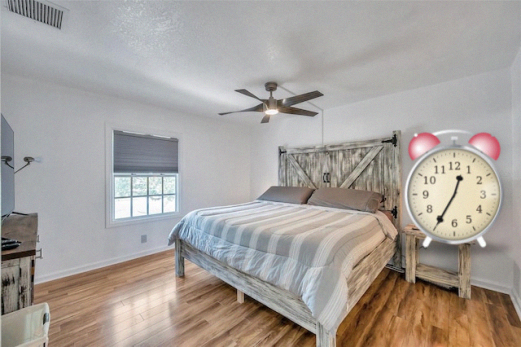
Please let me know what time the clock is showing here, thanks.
12:35
